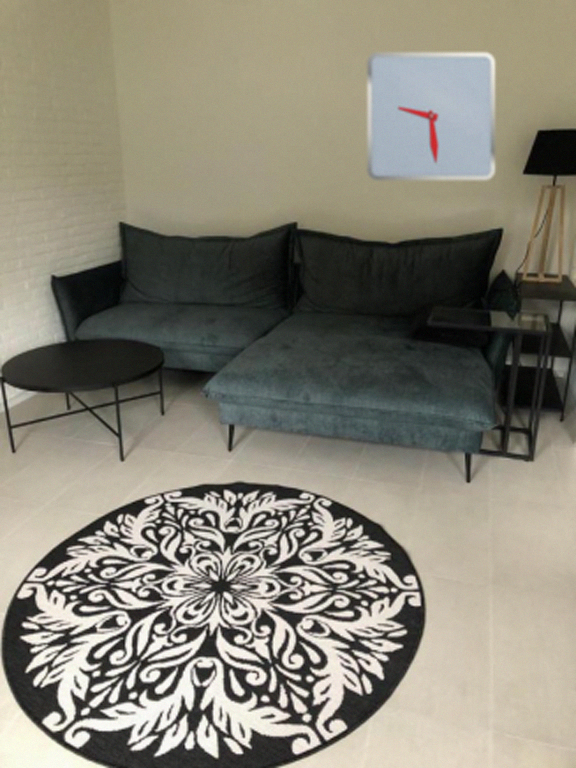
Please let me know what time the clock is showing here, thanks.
9:29
